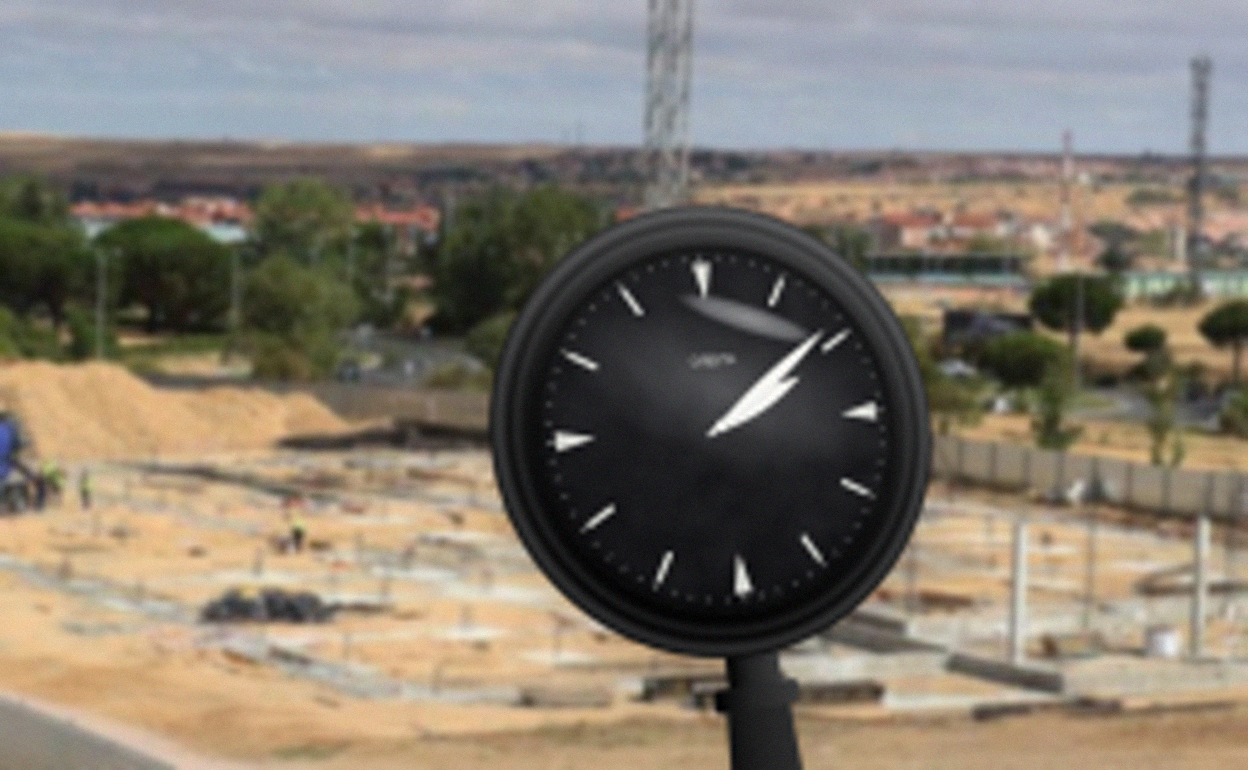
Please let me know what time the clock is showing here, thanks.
2:09
